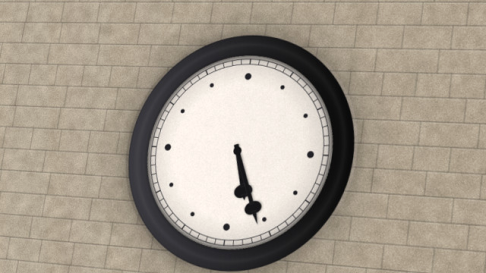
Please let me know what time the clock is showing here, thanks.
5:26
